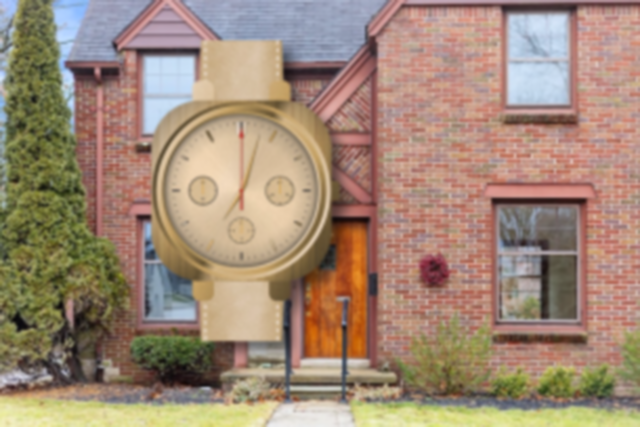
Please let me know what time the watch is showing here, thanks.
7:03
